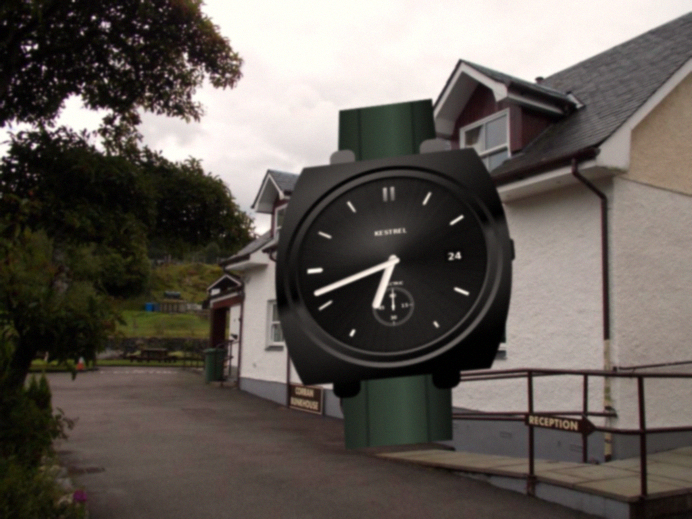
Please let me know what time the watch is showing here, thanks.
6:42
